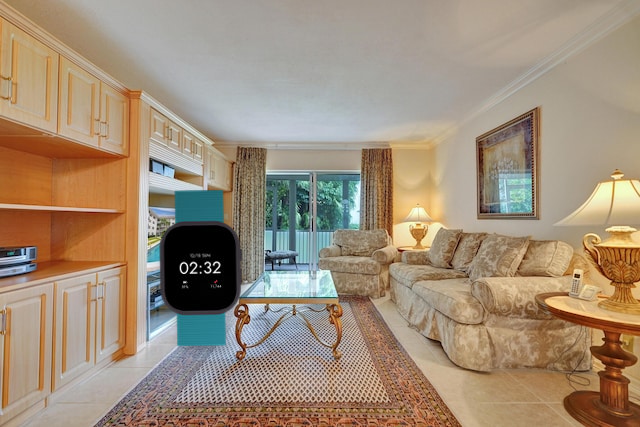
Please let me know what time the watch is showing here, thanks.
2:32
